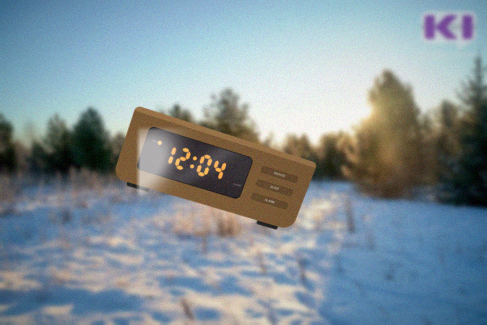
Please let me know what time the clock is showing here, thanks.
12:04
